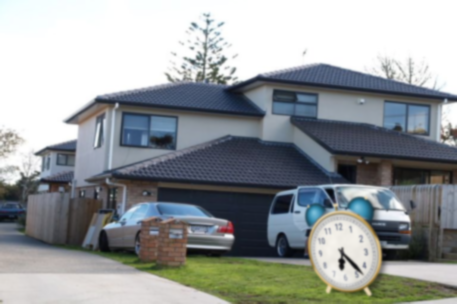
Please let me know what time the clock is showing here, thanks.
6:23
